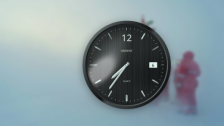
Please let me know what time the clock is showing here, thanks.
7:36
